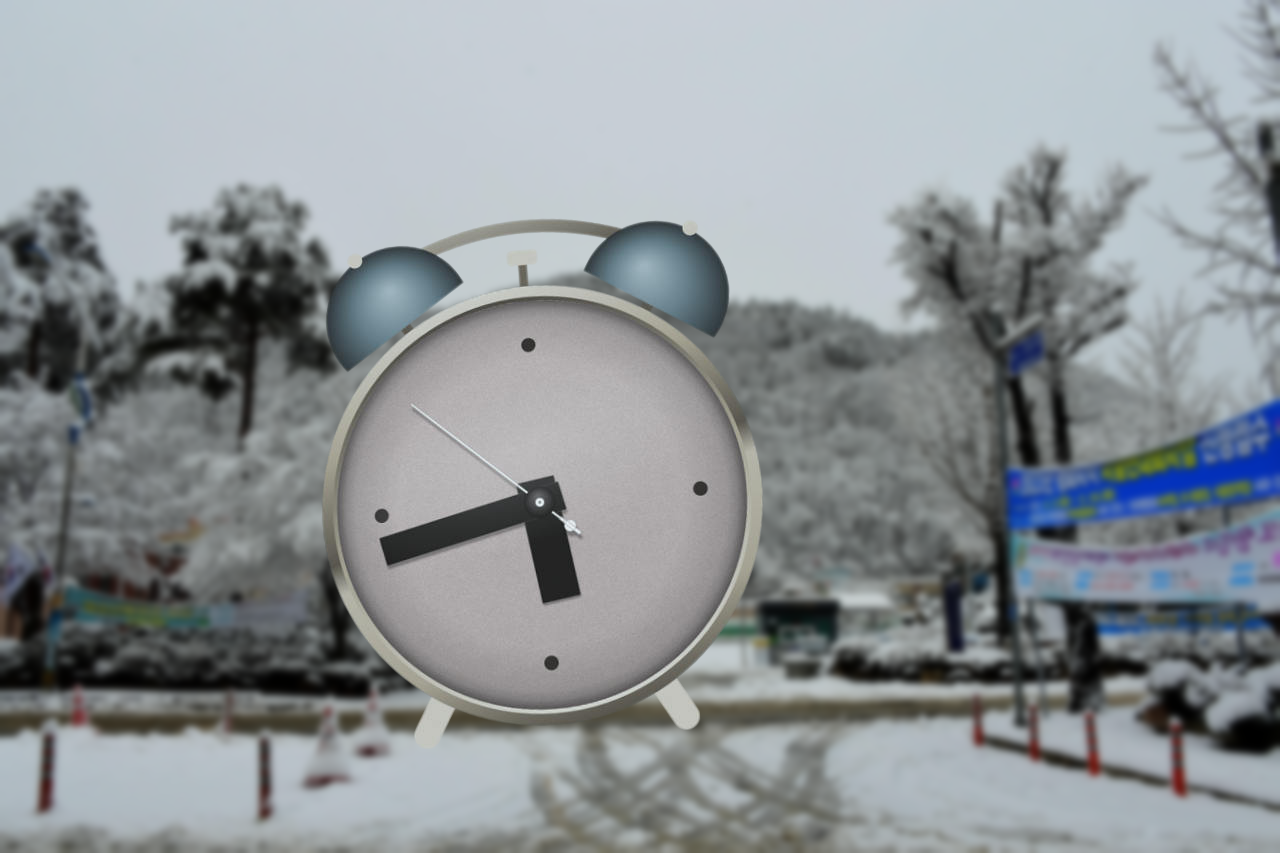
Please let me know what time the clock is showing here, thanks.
5:42:52
